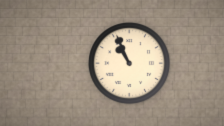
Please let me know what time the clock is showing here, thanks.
10:56
